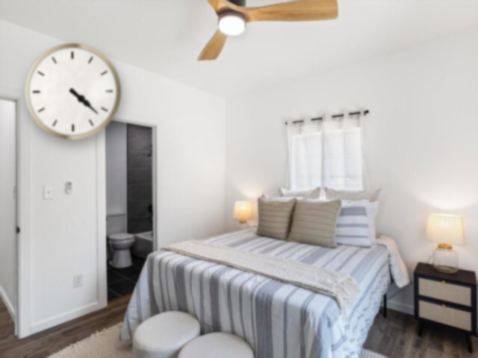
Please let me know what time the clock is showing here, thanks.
4:22
